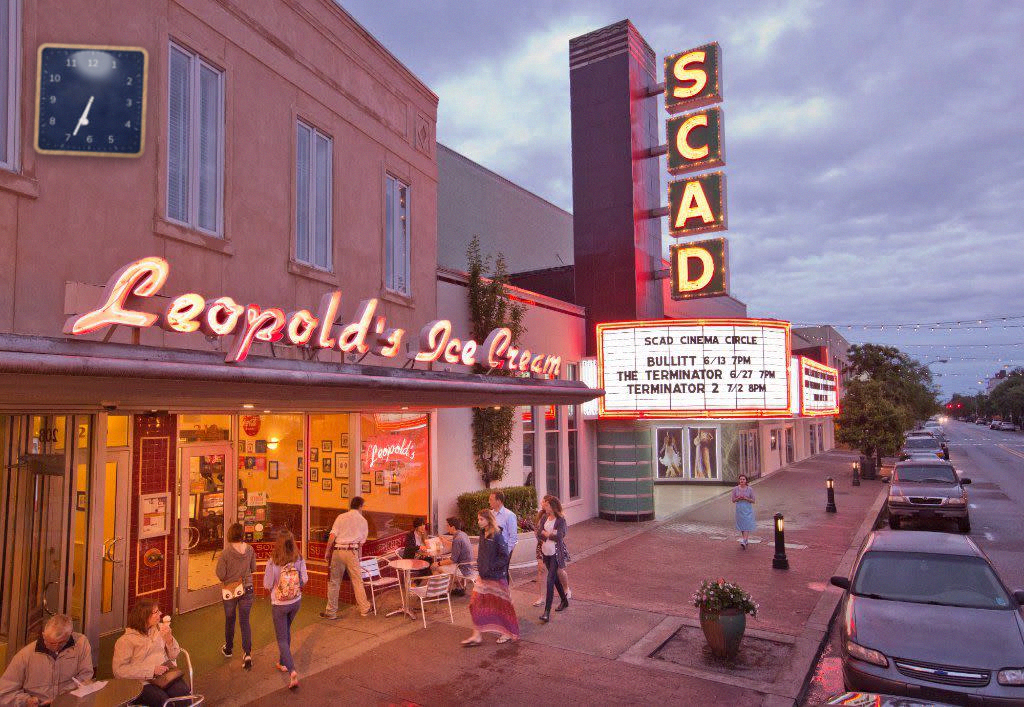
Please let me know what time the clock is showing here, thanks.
6:34
